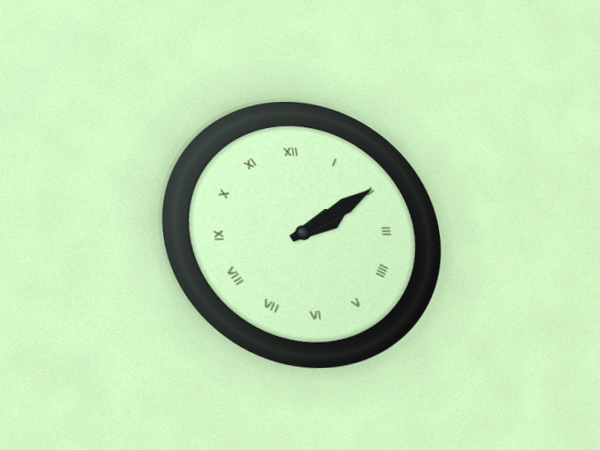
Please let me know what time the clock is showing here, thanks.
2:10
